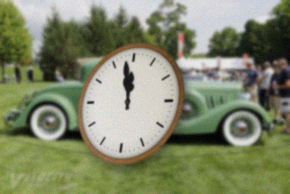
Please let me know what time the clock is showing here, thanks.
11:58
